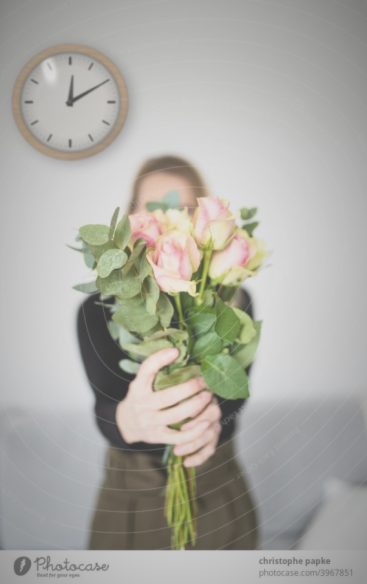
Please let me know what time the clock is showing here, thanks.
12:10
